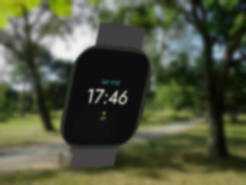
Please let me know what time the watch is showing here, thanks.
17:46
